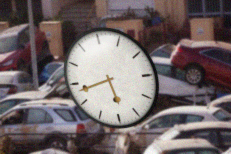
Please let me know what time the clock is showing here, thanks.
5:43
